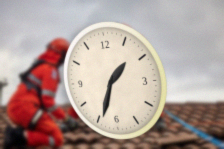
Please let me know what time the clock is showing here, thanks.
1:34
